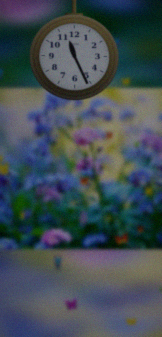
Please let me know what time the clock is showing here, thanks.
11:26
